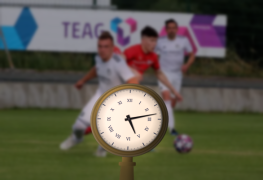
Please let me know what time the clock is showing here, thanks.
5:13
